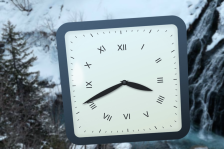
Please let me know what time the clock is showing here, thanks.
3:41
